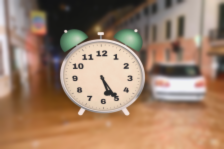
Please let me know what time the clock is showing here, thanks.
5:25
